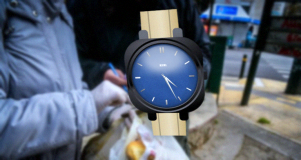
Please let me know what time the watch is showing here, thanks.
4:26
